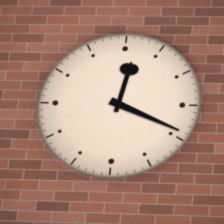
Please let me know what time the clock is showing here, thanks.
12:19
